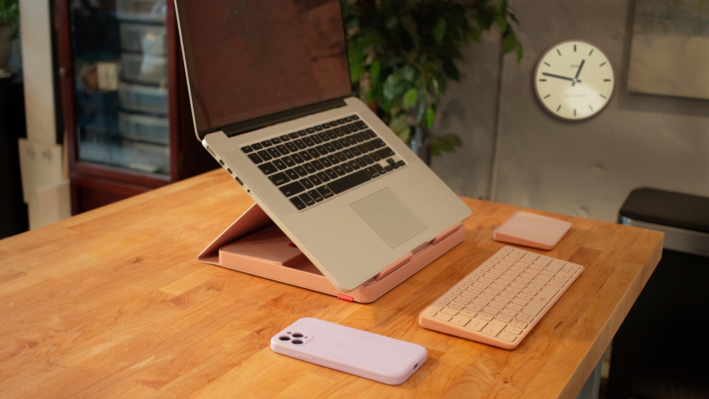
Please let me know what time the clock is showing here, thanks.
12:47
